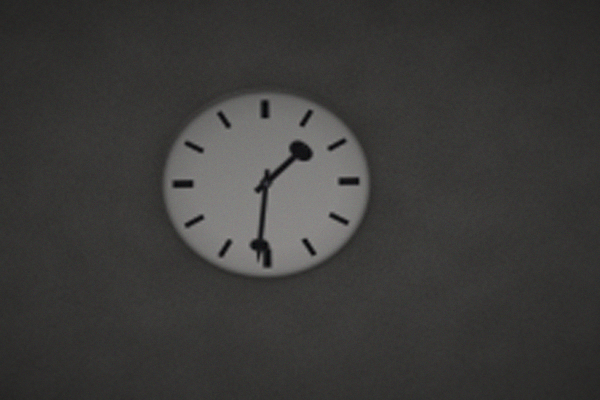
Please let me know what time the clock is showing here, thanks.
1:31
